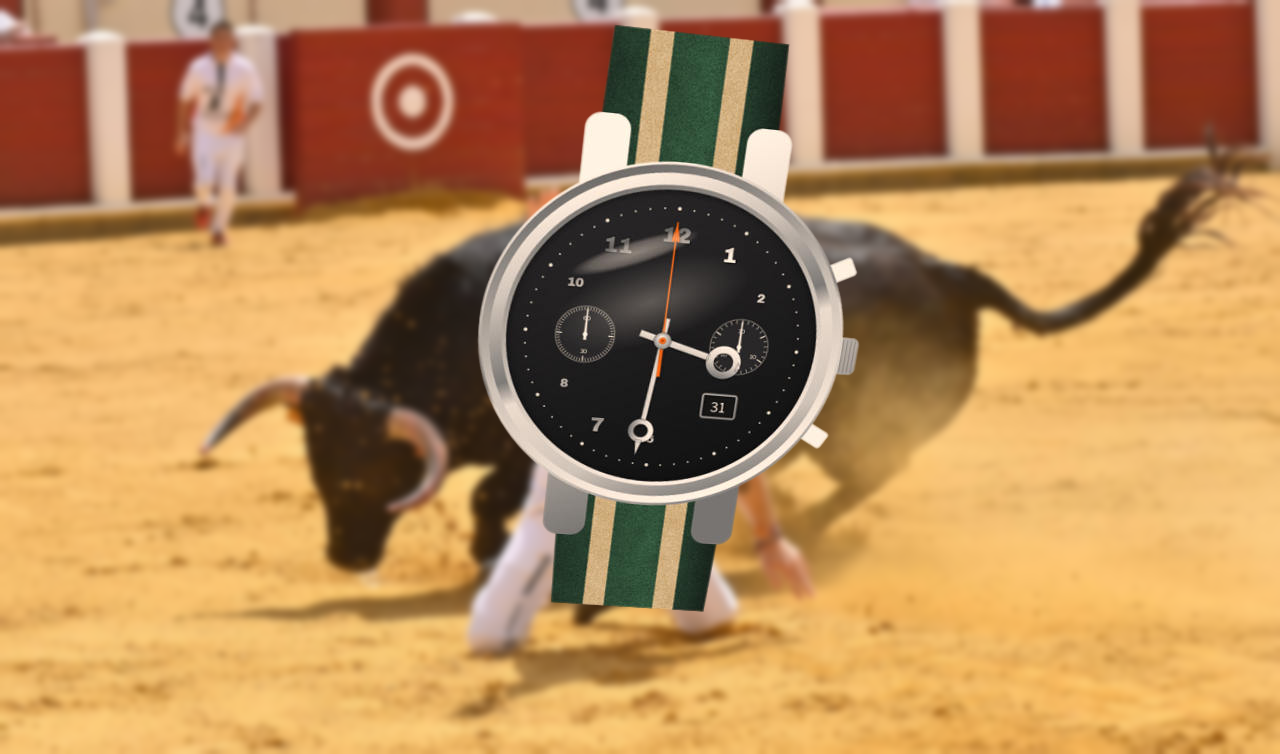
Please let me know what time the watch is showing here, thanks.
3:31
